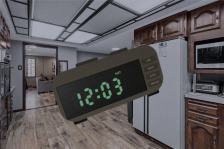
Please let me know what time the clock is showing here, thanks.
12:03
